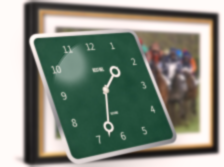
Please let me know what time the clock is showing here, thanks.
1:33
